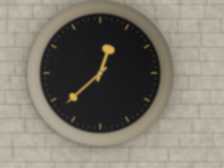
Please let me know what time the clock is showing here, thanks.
12:38
